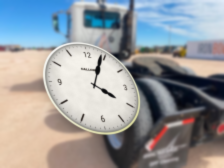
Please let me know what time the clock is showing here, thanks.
4:04
